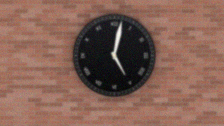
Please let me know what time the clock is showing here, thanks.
5:02
